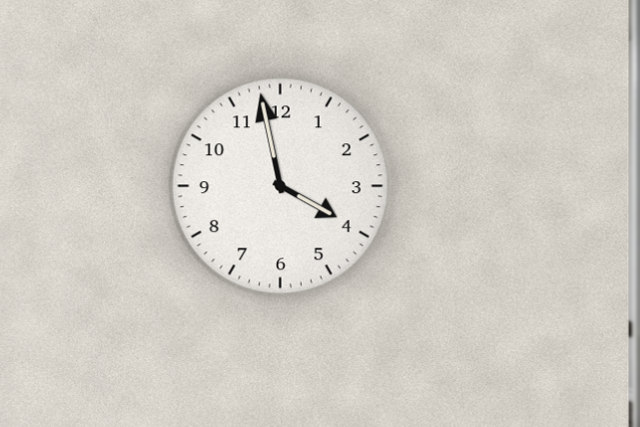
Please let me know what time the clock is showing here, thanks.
3:58
